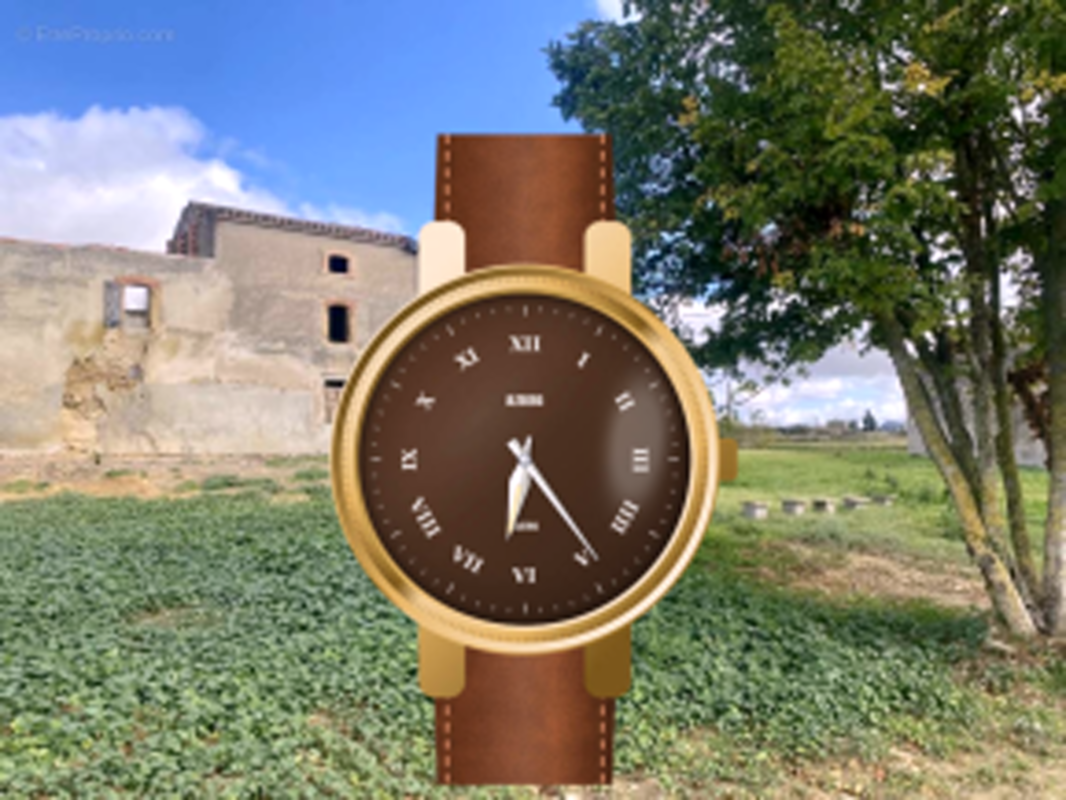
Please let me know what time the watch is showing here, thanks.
6:24
